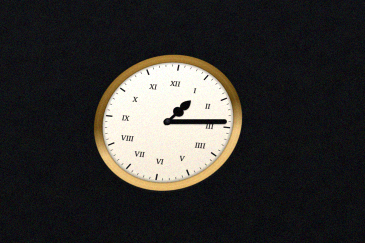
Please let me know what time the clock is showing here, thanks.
1:14
